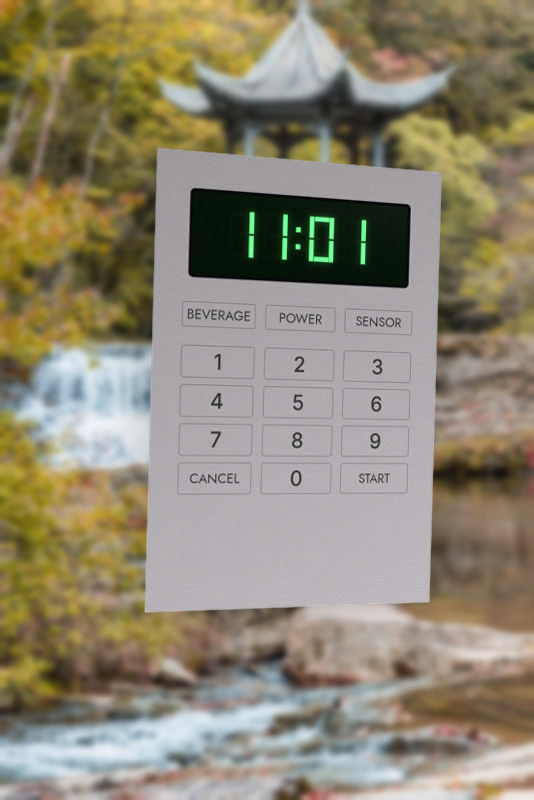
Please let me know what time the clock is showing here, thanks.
11:01
